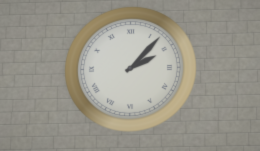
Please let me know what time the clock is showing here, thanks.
2:07
